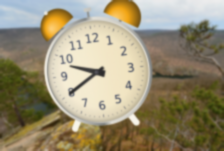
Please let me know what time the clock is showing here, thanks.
9:40
